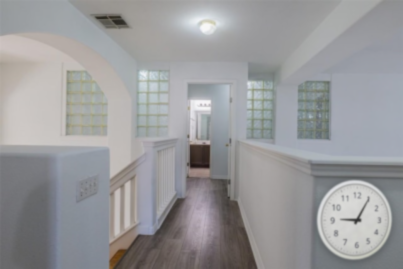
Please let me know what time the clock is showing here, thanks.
9:05
